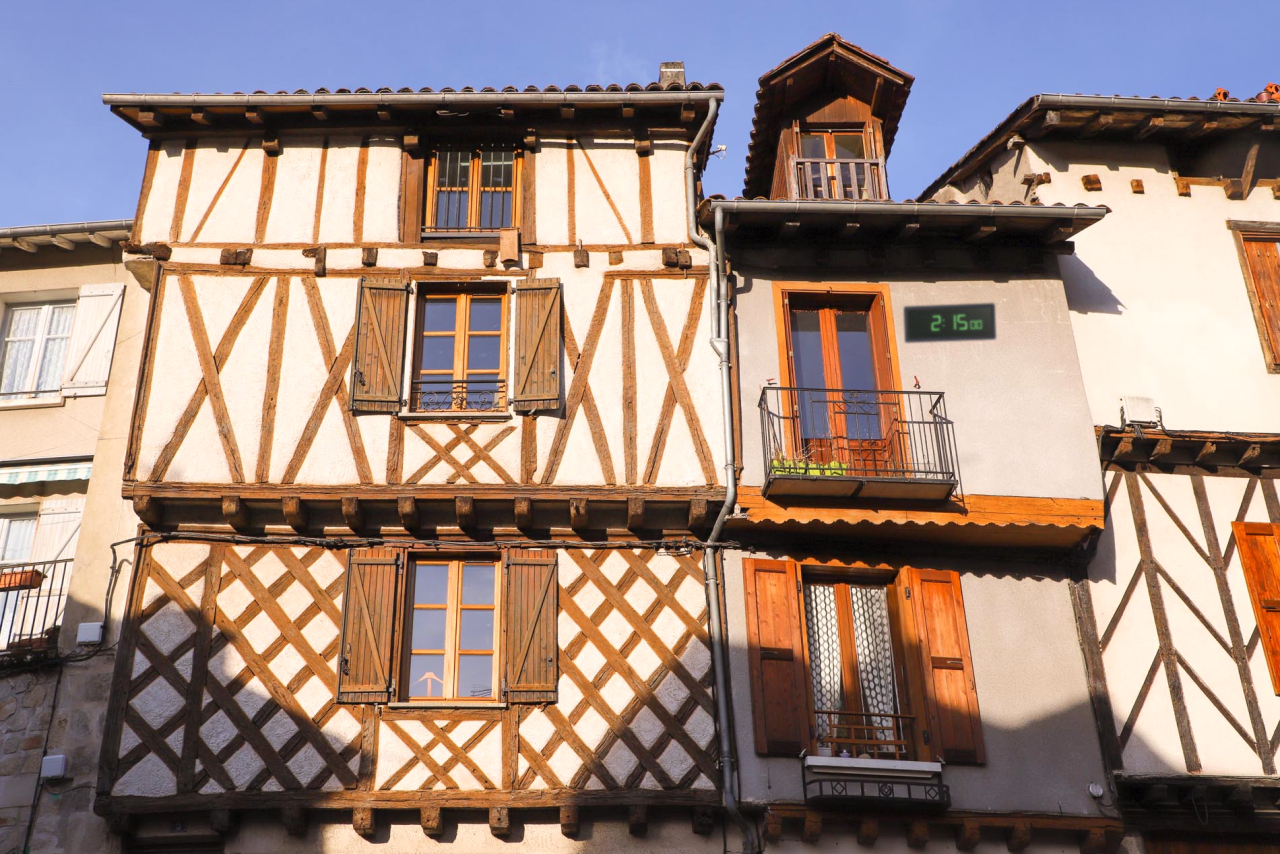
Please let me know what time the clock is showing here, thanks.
2:15
